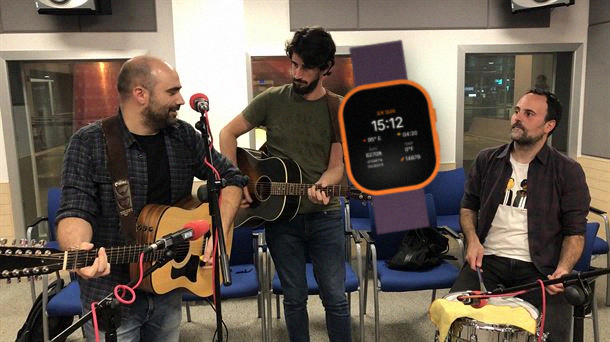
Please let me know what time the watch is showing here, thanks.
15:12
